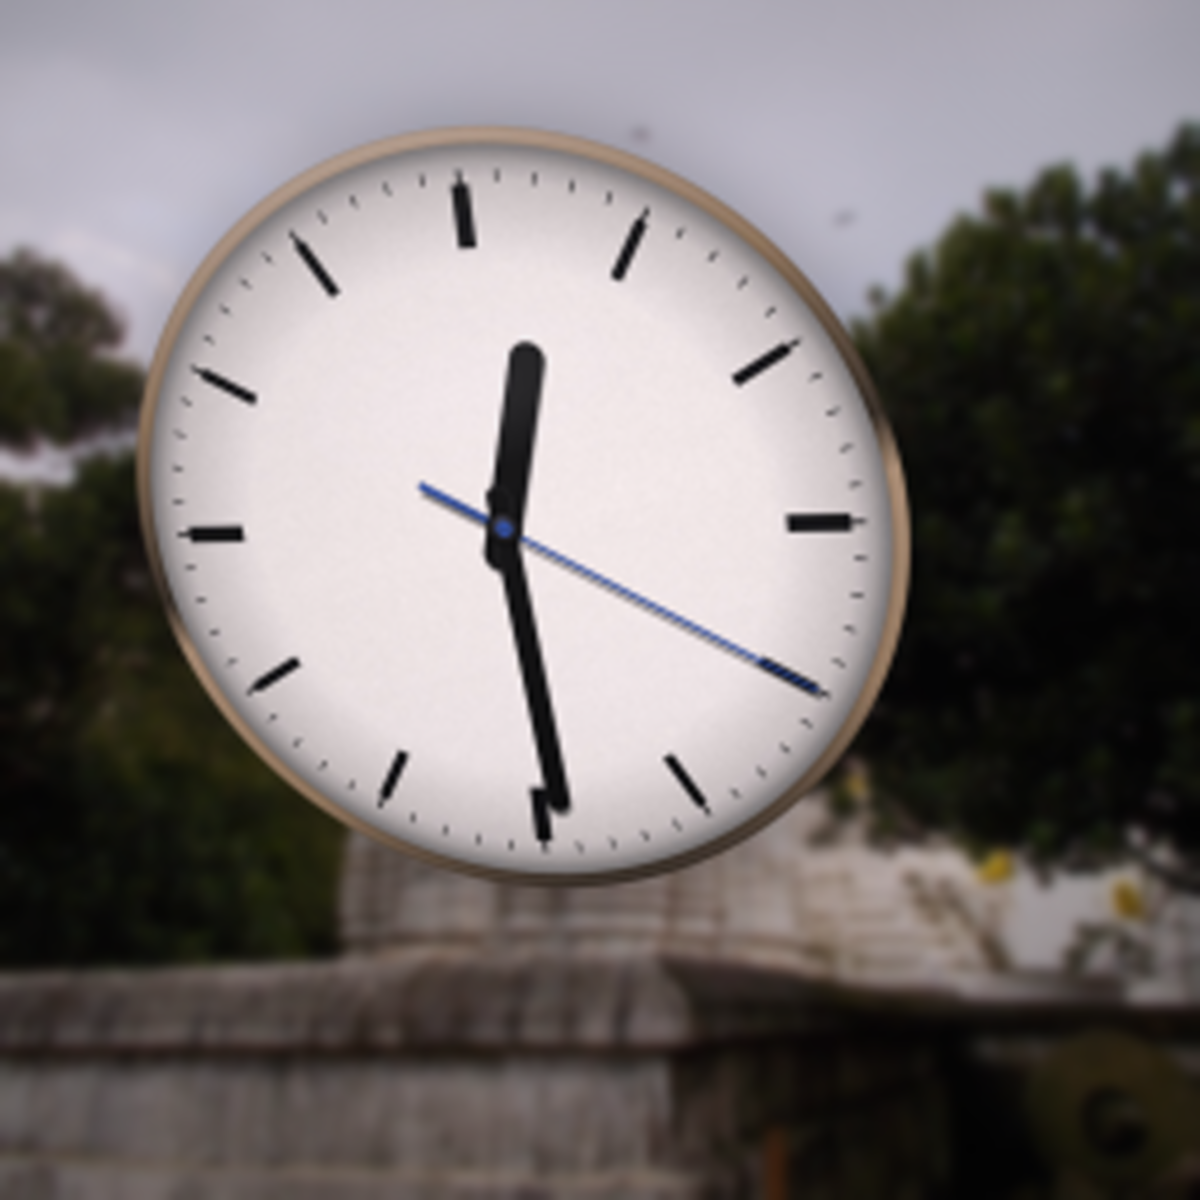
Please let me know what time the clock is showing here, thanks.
12:29:20
